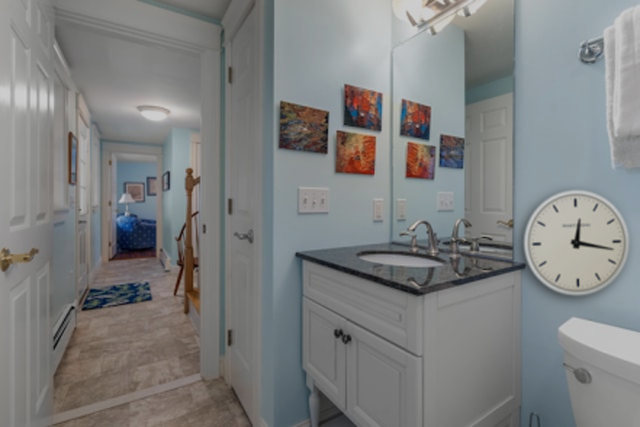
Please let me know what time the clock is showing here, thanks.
12:17
